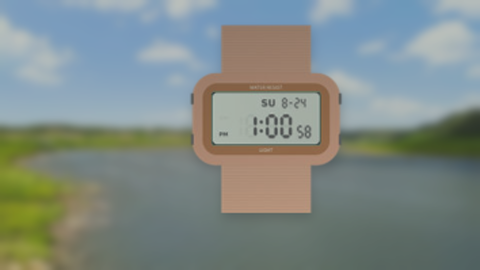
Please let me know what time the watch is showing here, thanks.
1:00:58
